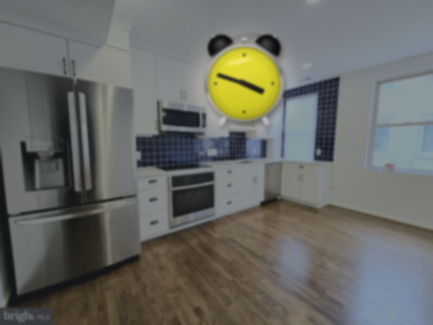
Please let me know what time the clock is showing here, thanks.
3:48
